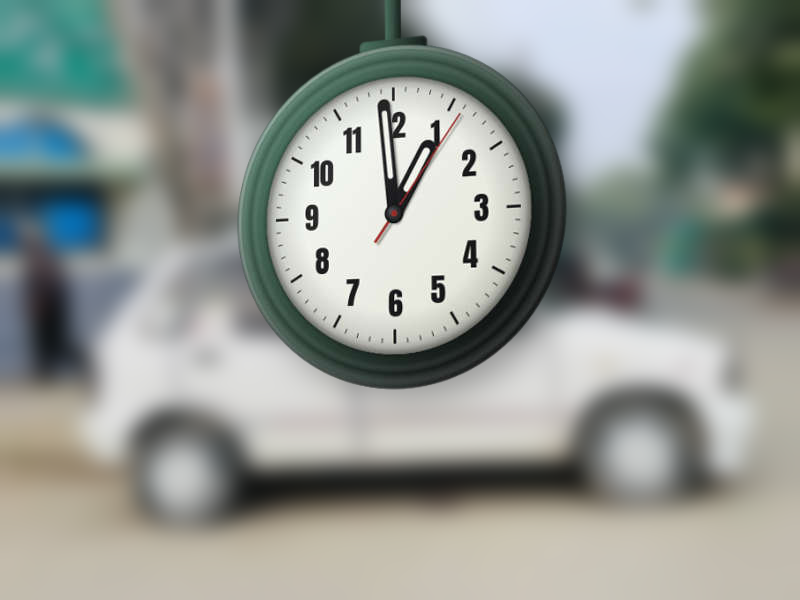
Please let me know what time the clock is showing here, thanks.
12:59:06
